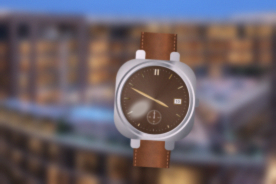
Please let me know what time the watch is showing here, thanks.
3:49
